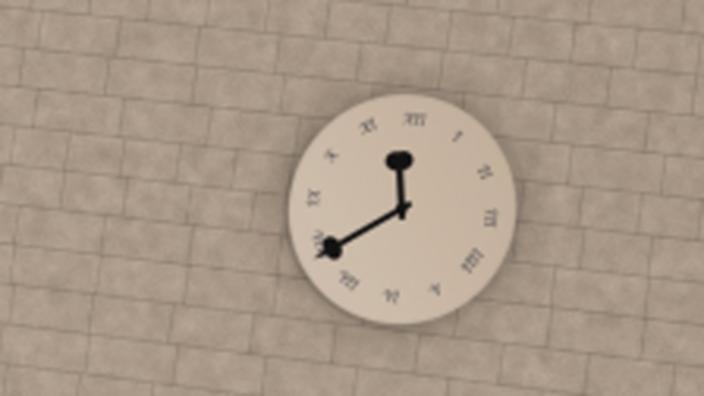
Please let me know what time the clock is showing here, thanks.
11:39
